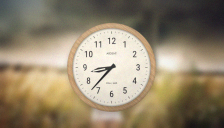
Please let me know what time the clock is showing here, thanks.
8:37
